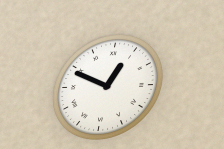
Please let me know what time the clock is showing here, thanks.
12:49
